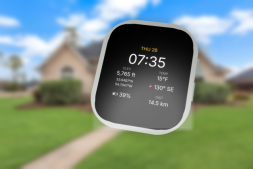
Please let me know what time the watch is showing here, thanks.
7:35
